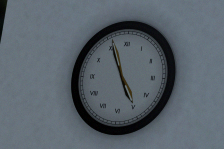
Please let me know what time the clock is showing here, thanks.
4:56
